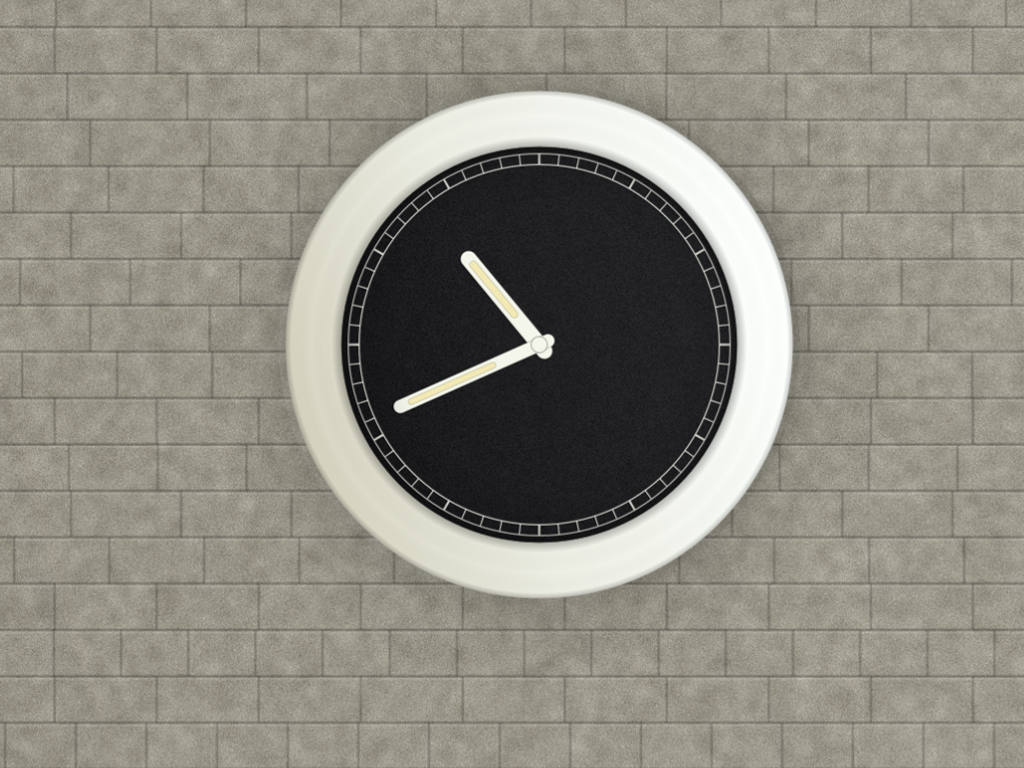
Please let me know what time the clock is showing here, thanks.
10:41
